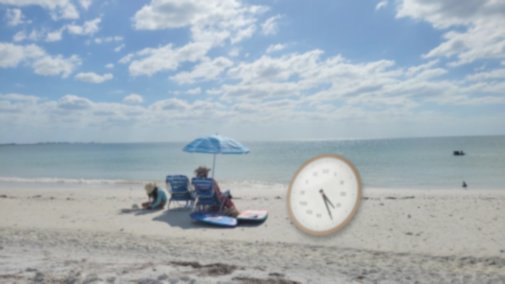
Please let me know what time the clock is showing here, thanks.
4:25
